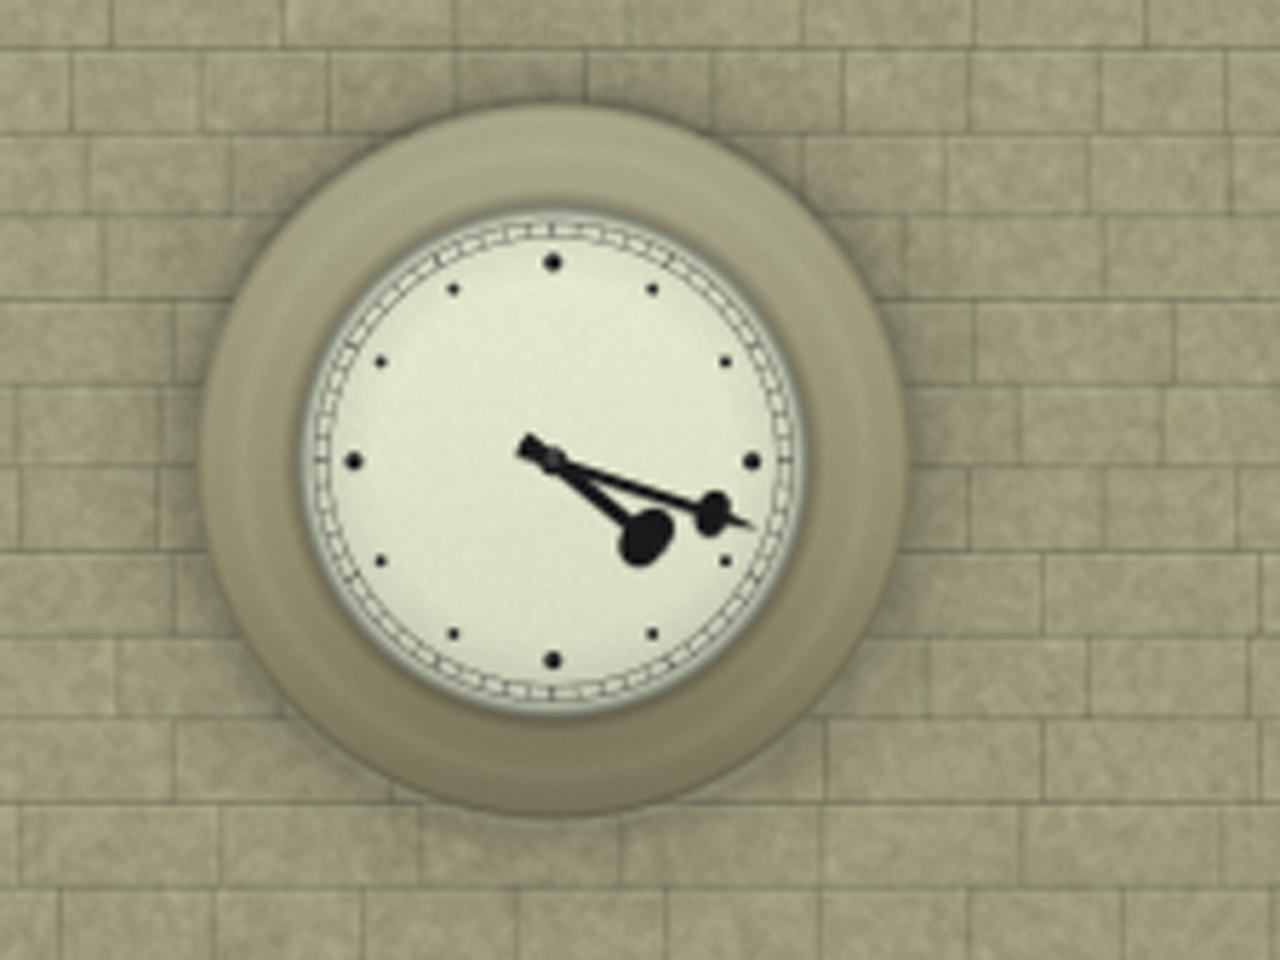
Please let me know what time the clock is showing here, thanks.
4:18
